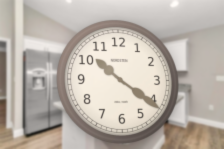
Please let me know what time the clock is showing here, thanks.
10:21
